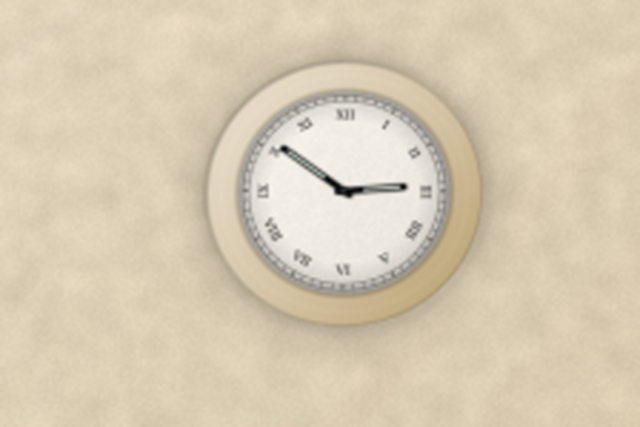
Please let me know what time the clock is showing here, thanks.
2:51
